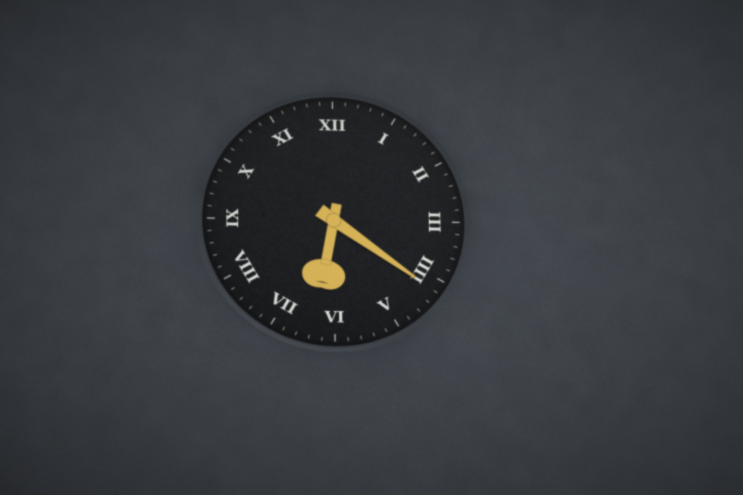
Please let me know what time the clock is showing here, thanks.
6:21
